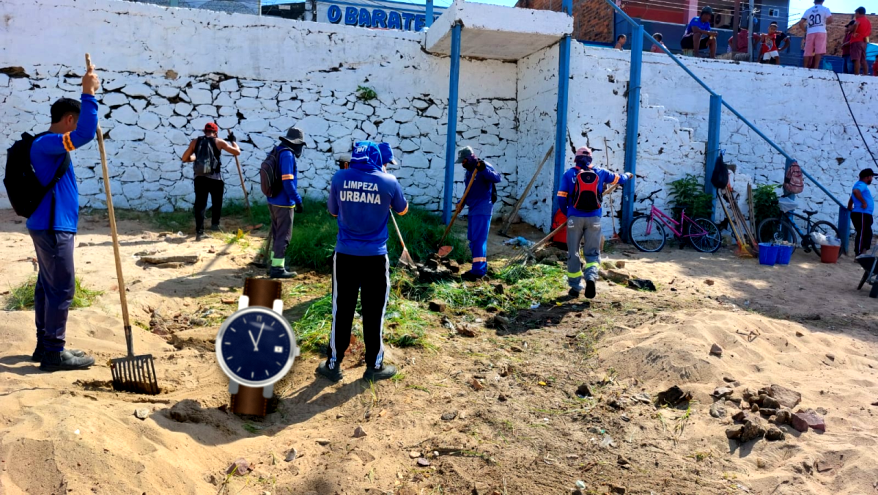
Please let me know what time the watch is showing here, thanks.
11:02
